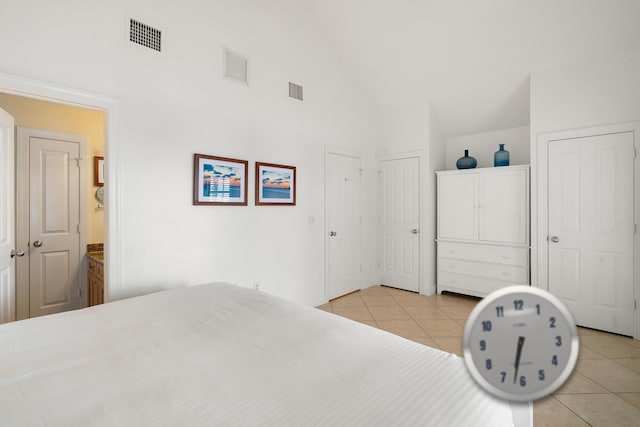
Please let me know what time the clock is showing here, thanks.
6:32
